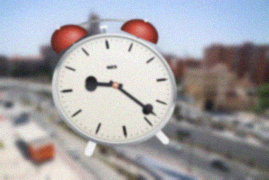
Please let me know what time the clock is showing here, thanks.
9:23
